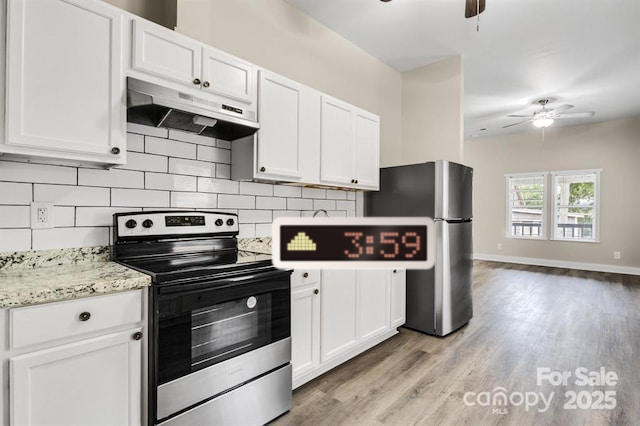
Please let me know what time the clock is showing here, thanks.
3:59
